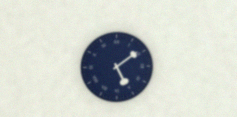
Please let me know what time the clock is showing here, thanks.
5:09
